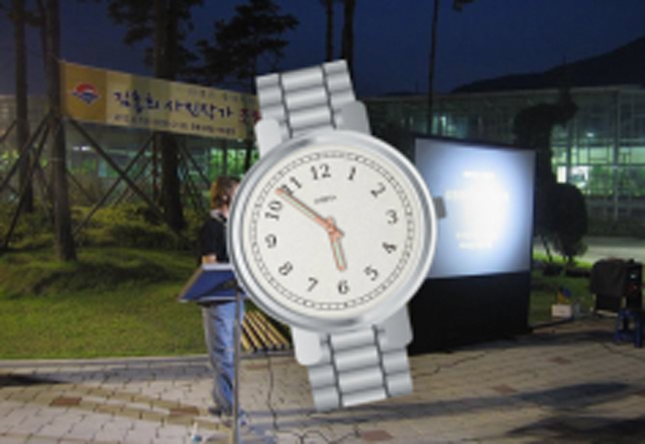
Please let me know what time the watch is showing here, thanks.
5:53
